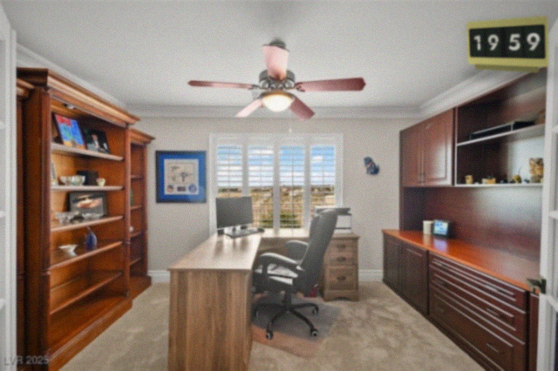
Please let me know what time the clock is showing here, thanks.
19:59
